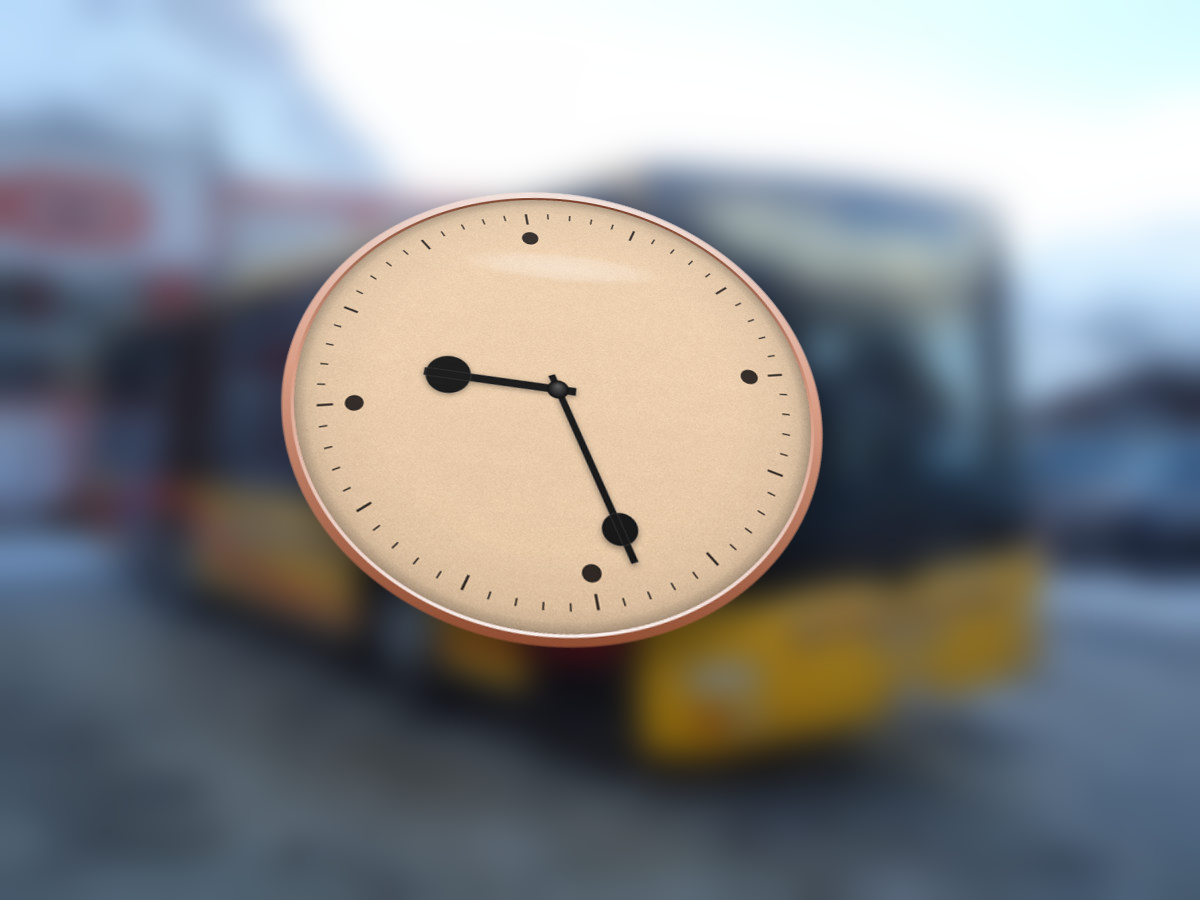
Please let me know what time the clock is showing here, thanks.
9:28
